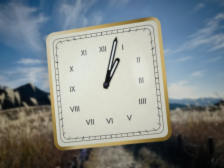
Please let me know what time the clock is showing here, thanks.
1:03
